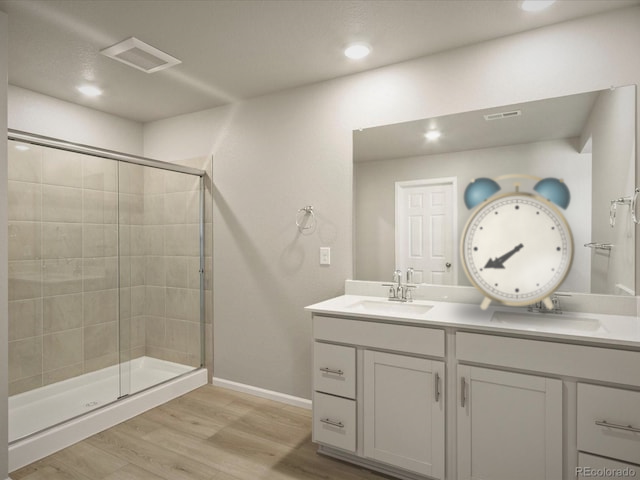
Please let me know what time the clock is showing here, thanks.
7:40
